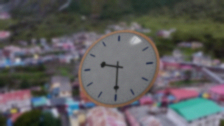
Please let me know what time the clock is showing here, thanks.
9:30
